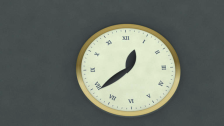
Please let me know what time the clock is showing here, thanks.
12:39
